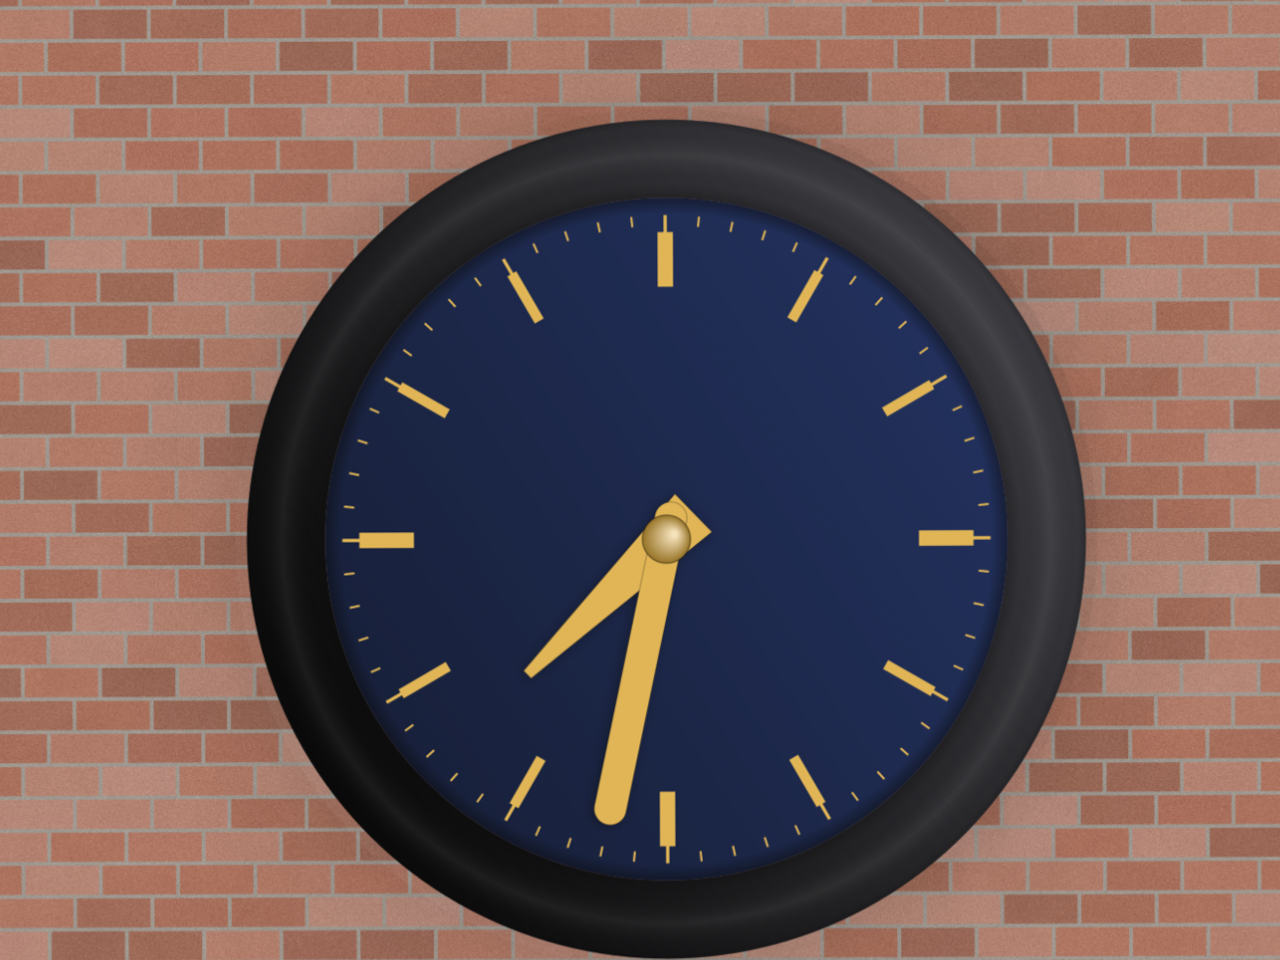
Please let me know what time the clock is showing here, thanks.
7:32
